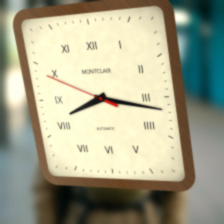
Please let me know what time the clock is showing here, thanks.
8:16:49
